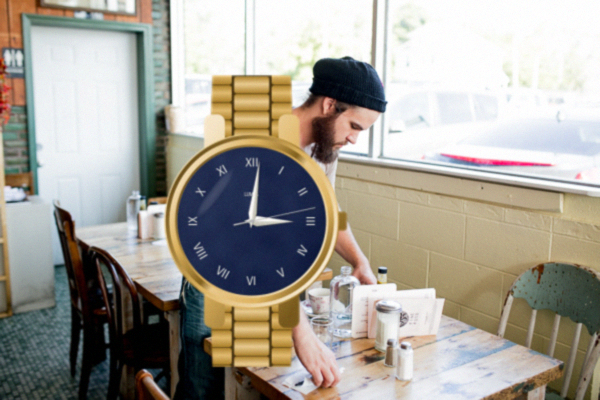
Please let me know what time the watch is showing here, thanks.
3:01:13
